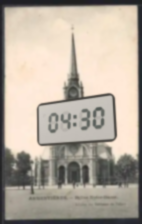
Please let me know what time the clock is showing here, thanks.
4:30
